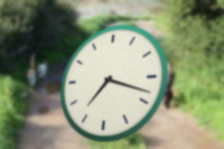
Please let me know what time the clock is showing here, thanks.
7:18
